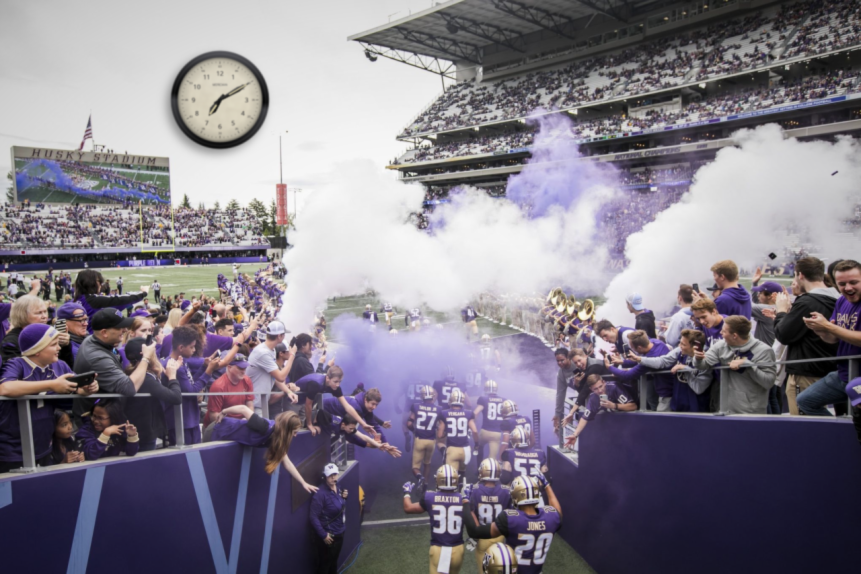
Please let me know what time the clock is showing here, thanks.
7:10
